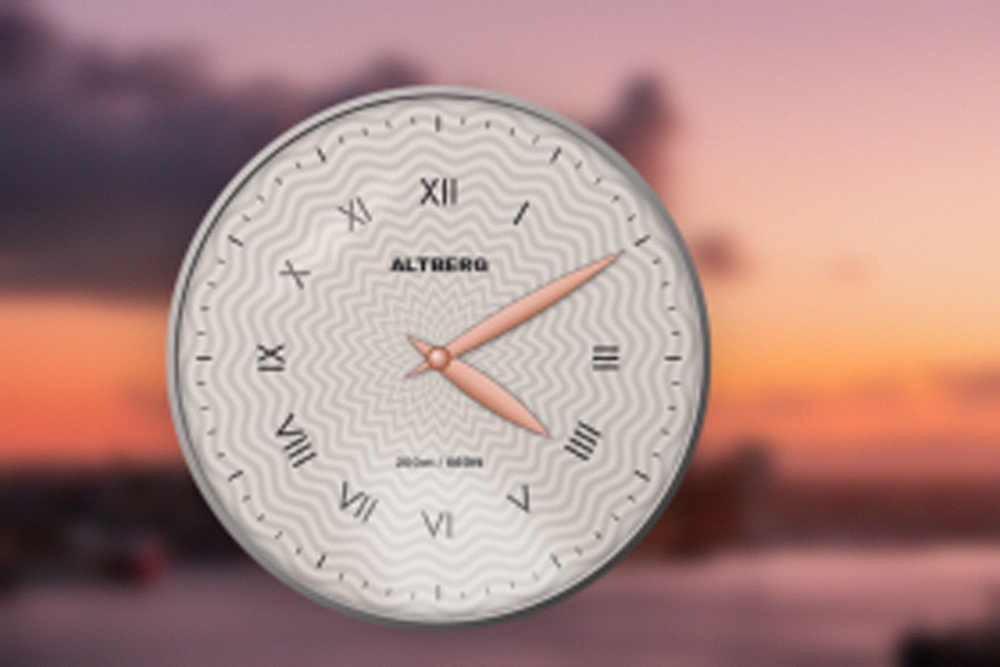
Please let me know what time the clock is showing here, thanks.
4:10
